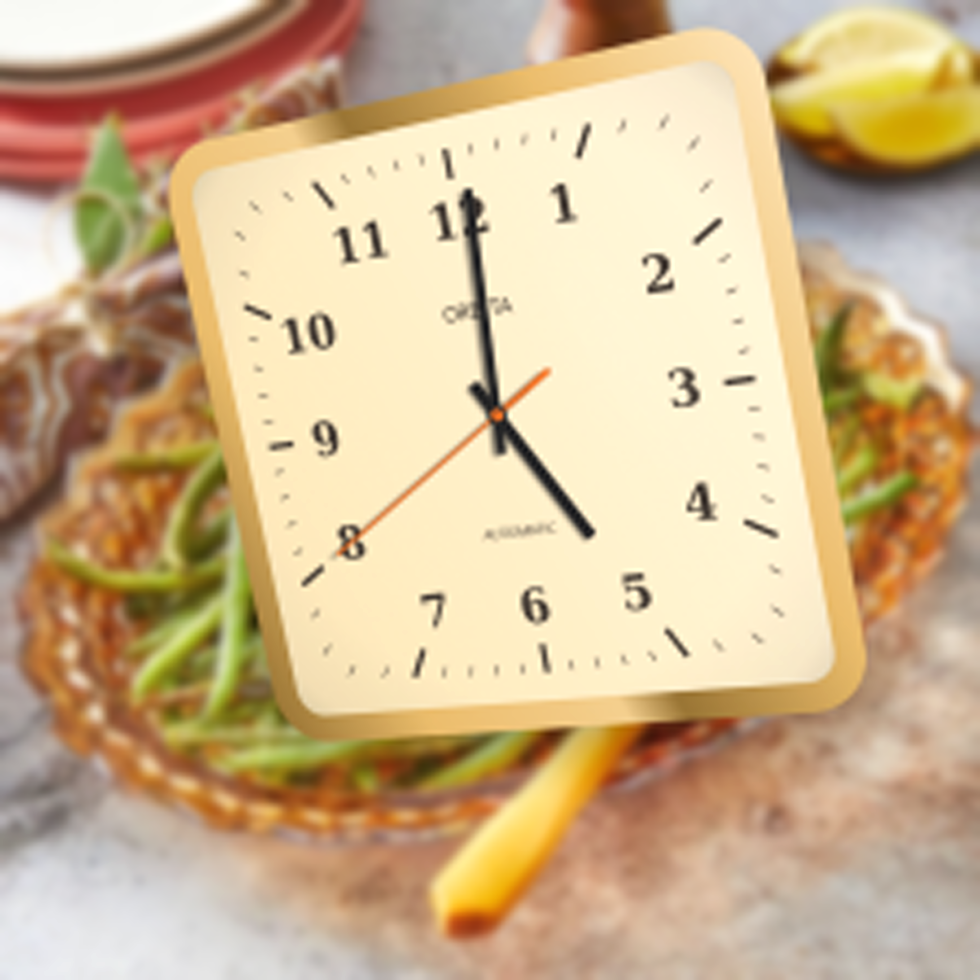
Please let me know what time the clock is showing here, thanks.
5:00:40
